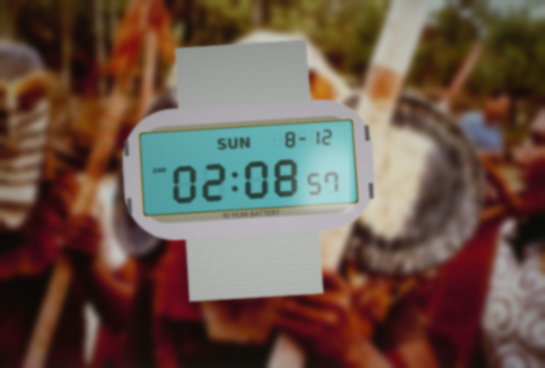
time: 2:08:57
